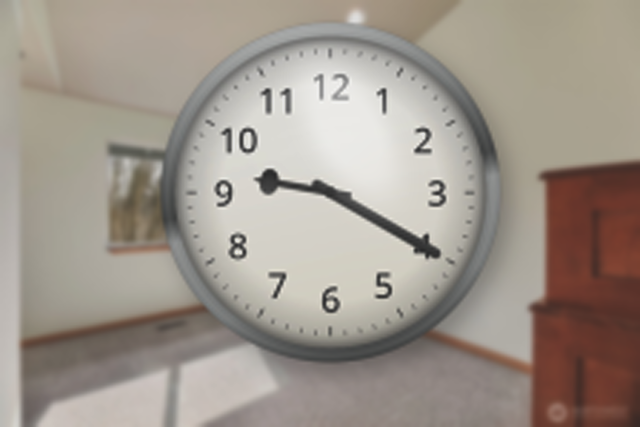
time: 9:20
